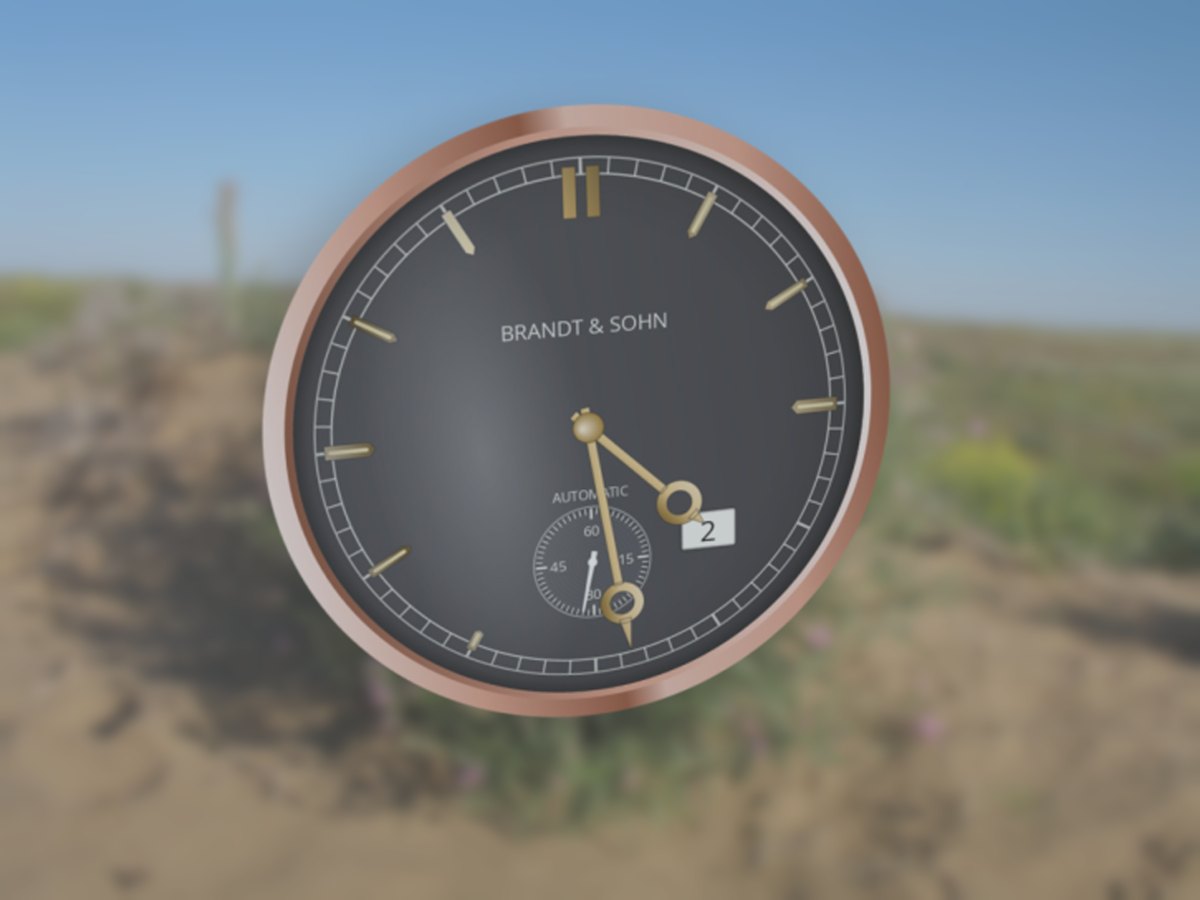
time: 4:28:32
